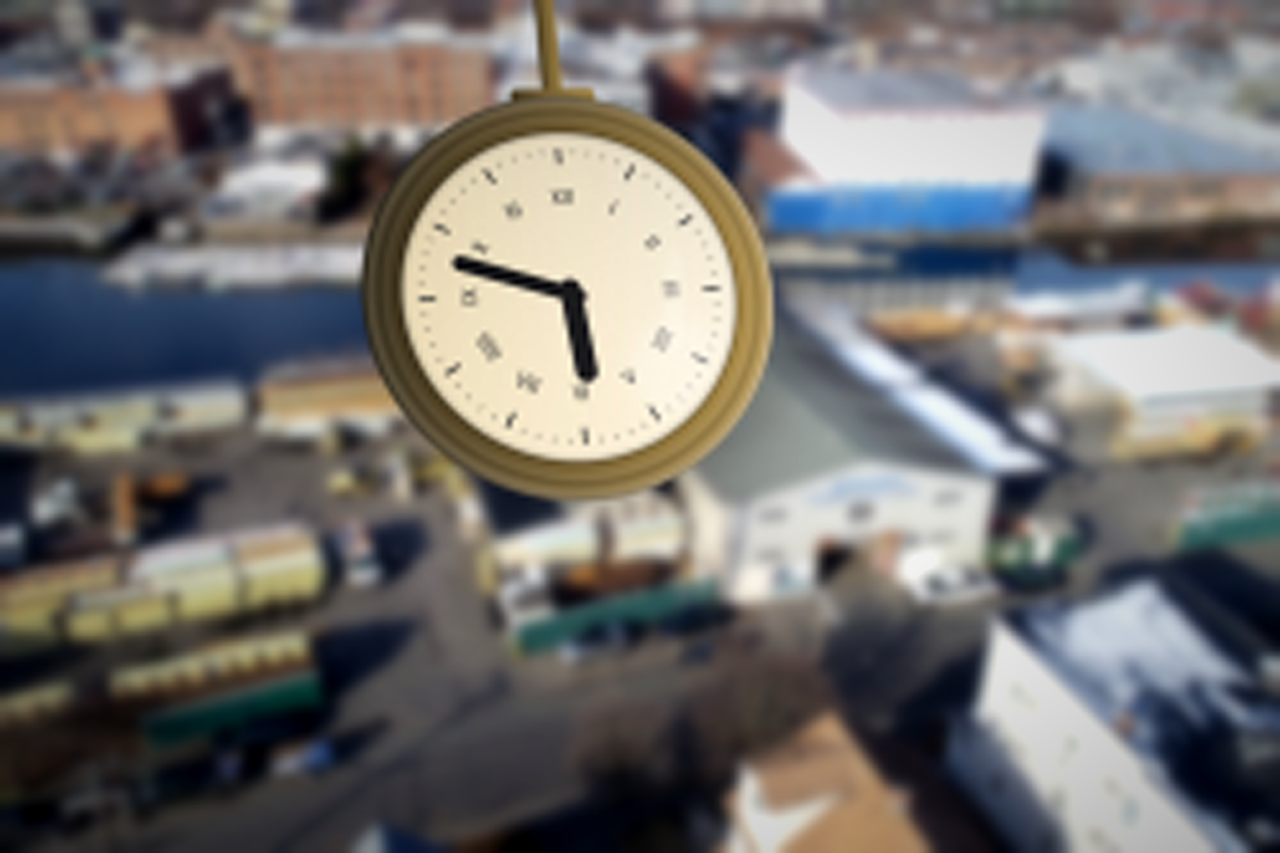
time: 5:48
